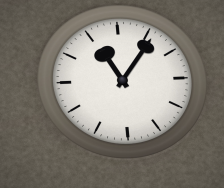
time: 11:06
